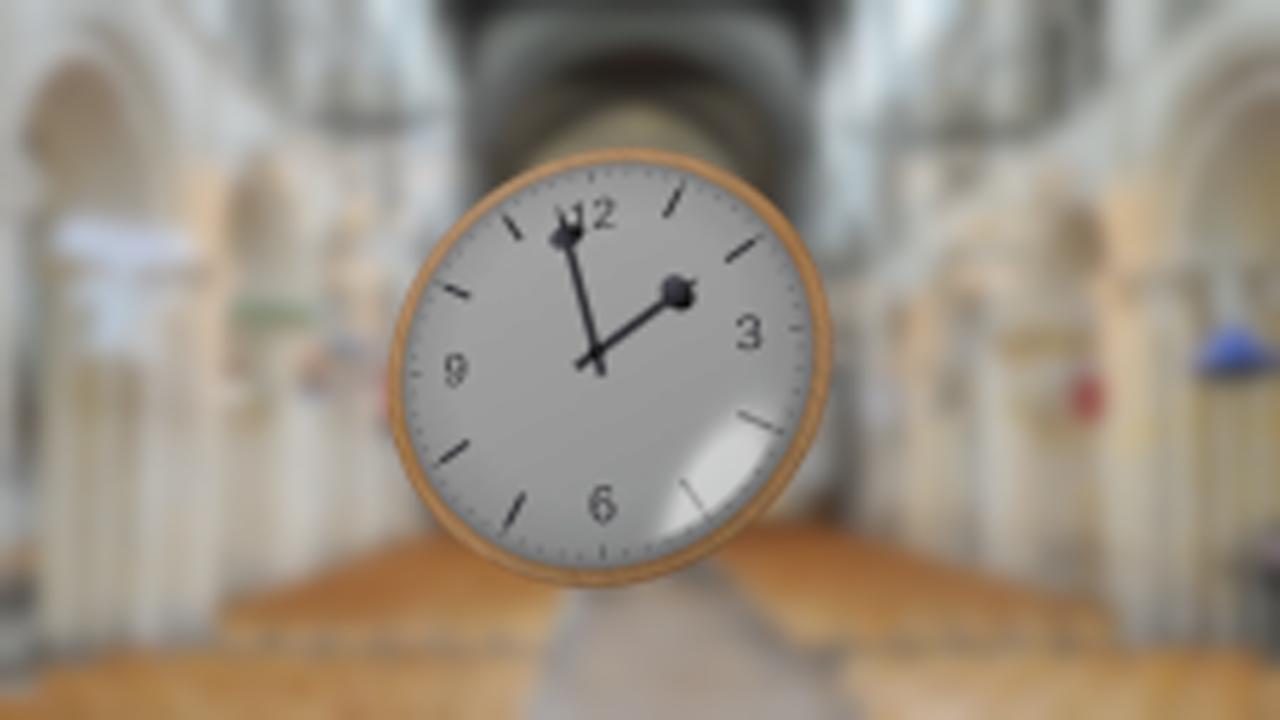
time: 1:58
